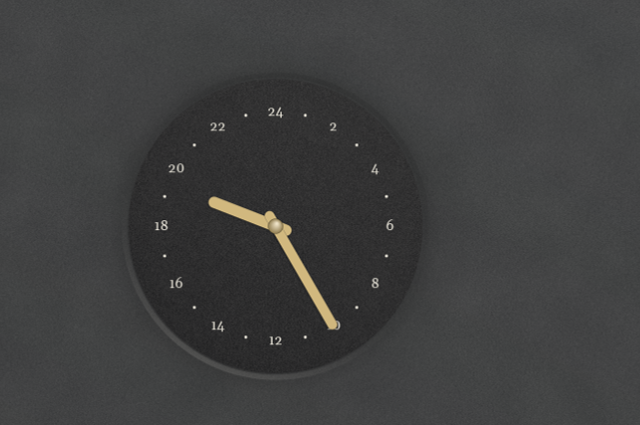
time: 19:25
